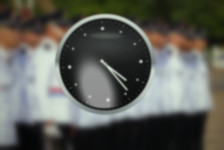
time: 4:24
